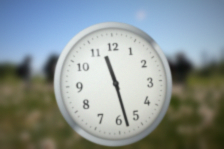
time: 11:28
